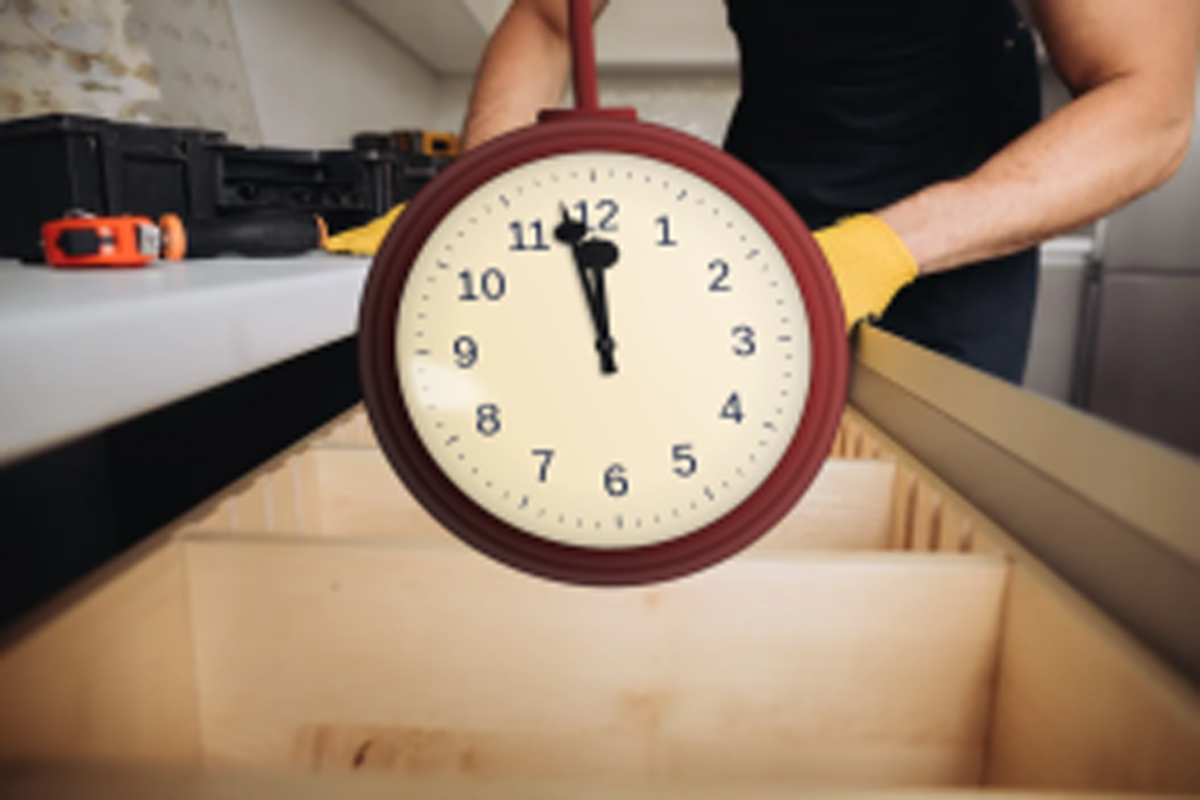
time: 11:58
